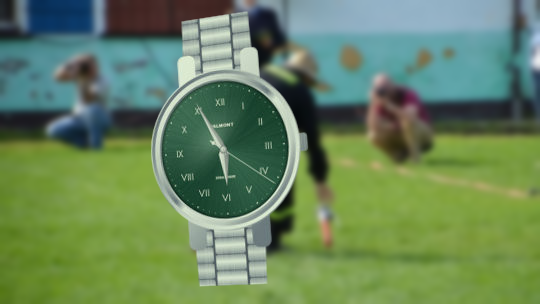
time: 5:55:21
